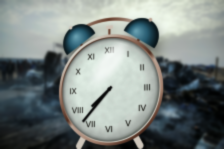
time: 7:37
